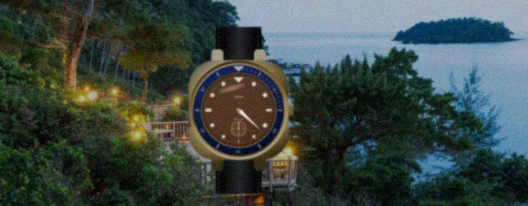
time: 4:22
